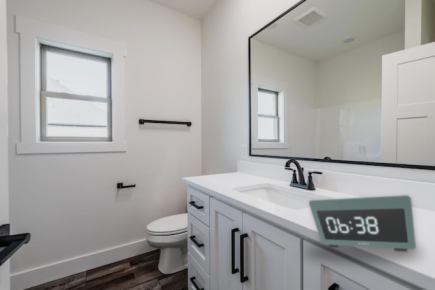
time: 6:38
